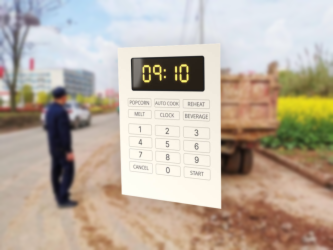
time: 9:10
